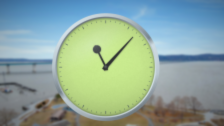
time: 11:07
